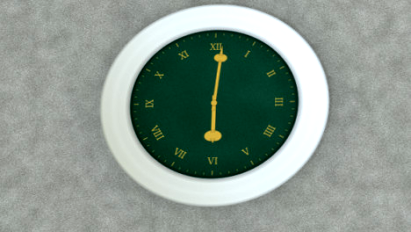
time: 6:01
